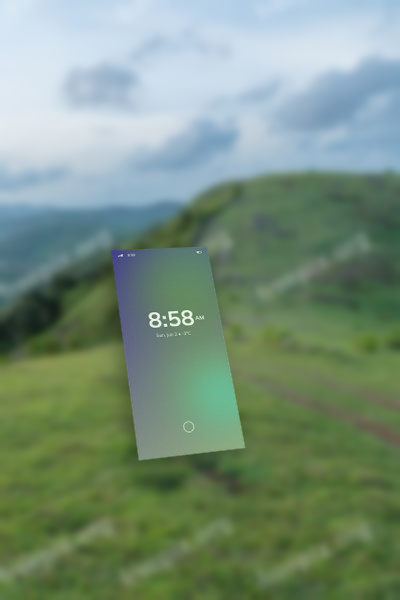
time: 8:58
